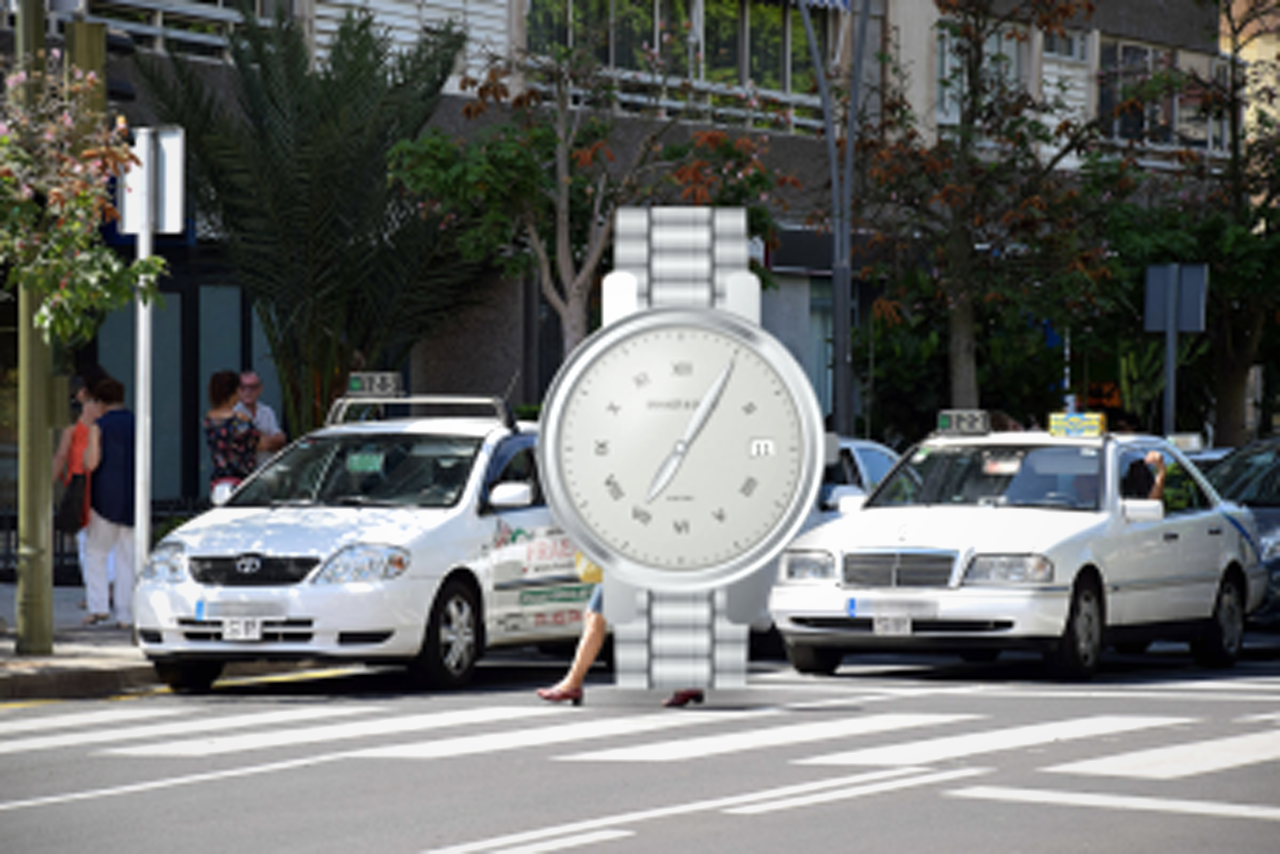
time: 7:05
